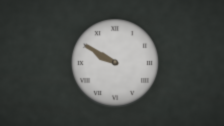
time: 9:50
